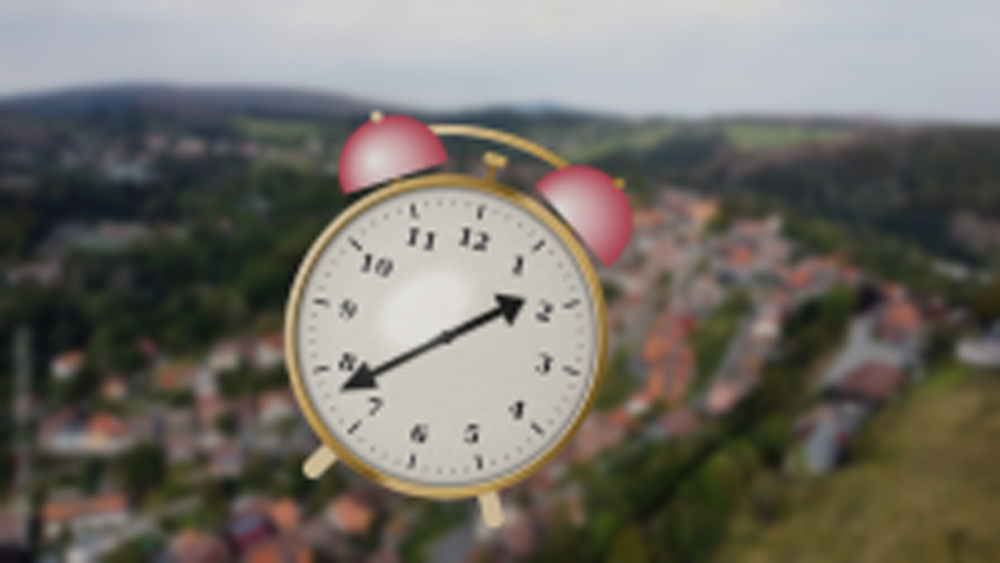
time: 1:38
